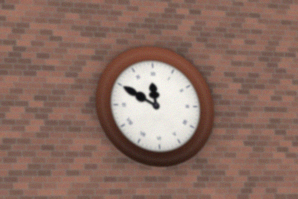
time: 11:50
